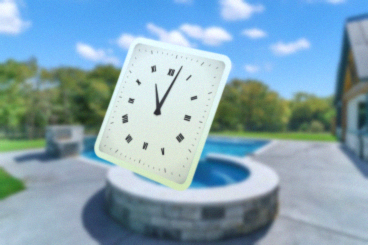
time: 11:02
